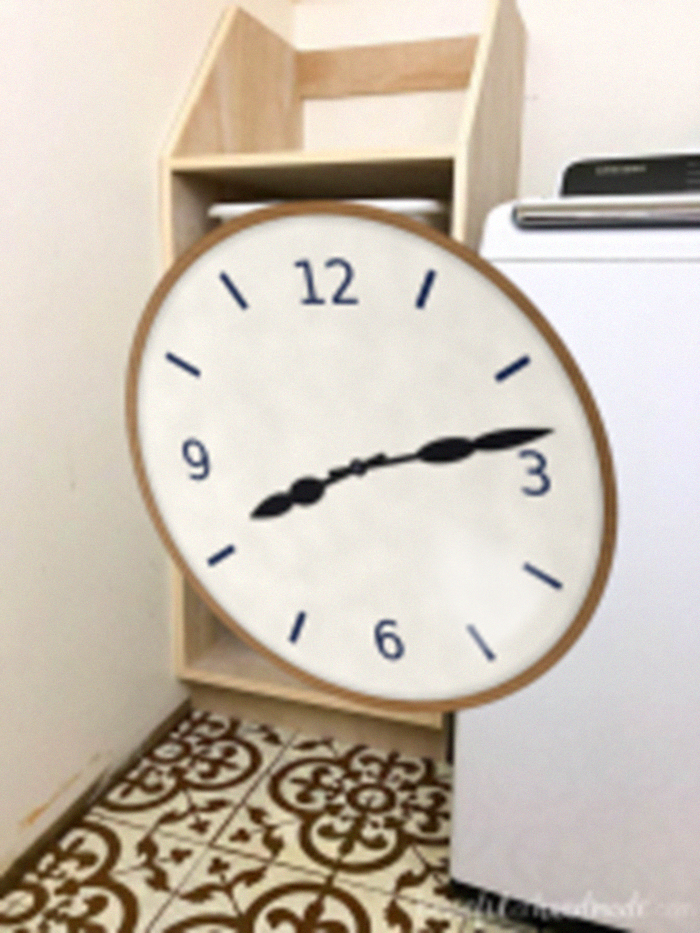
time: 8:13
